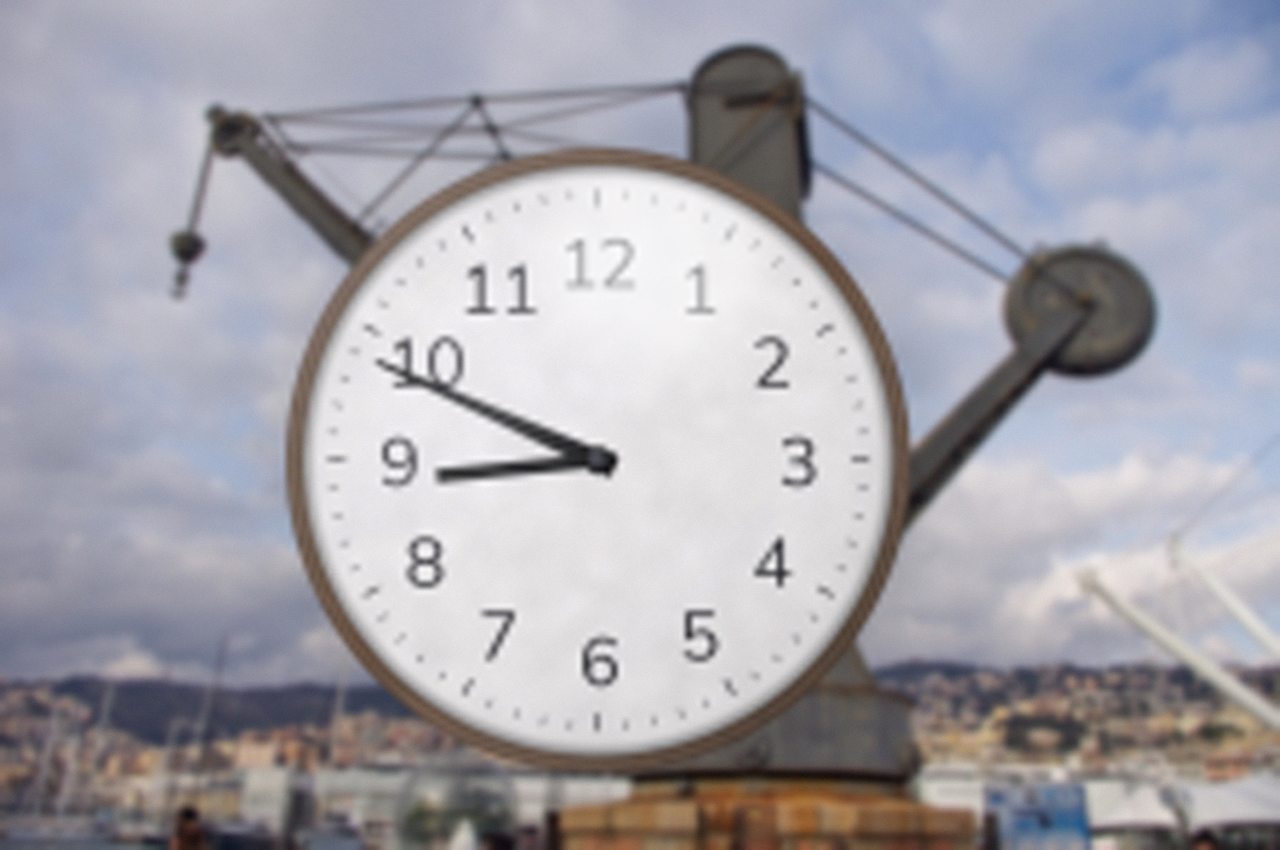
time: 8:49
